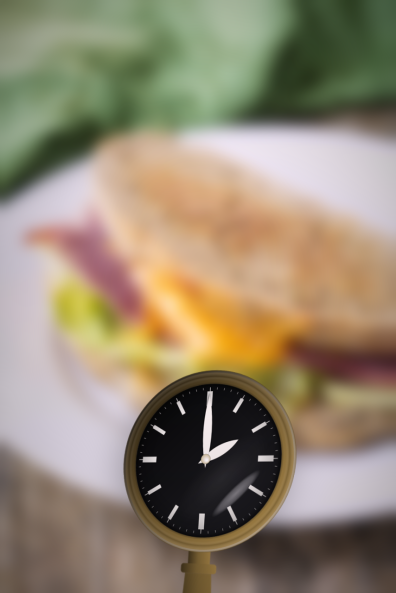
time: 2:00
